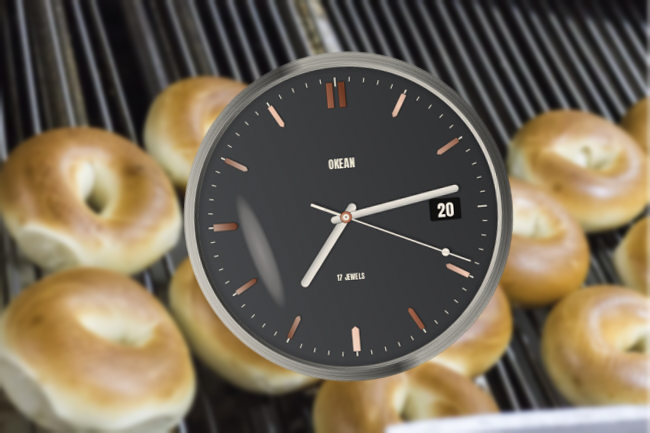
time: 7:13:19
